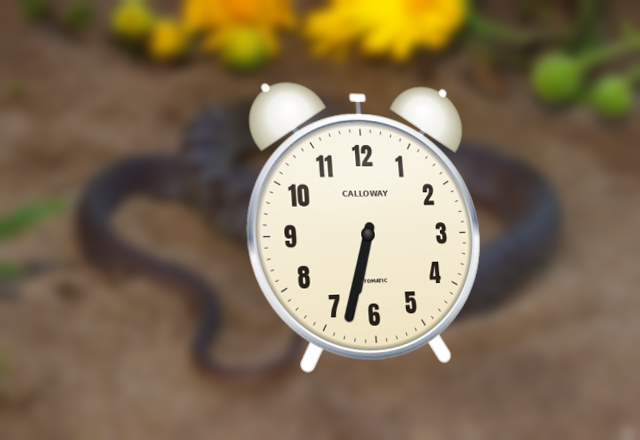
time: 6:33
